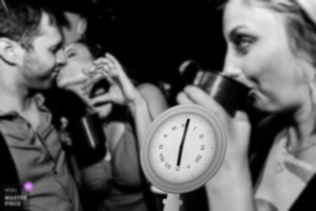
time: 6:01
